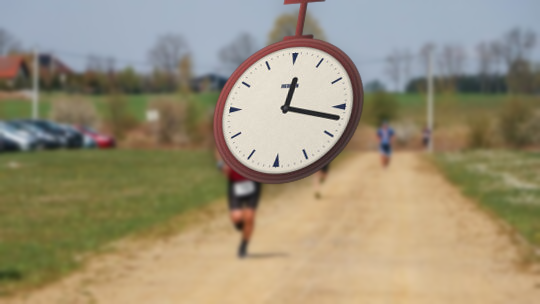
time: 12:17
